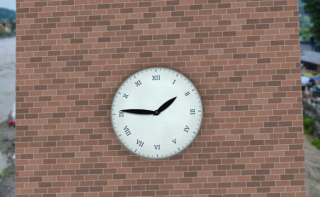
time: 1:46
